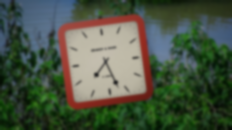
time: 7:27
